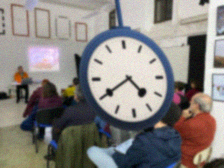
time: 4:40
